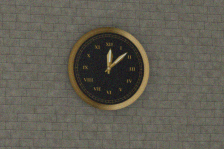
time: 12:08
